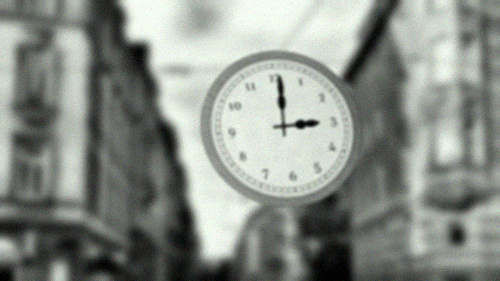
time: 3:01
